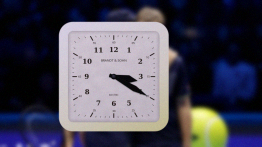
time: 3:20
